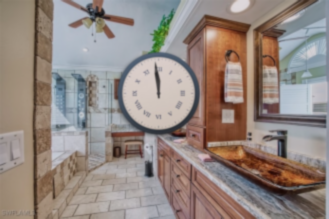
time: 11:59
